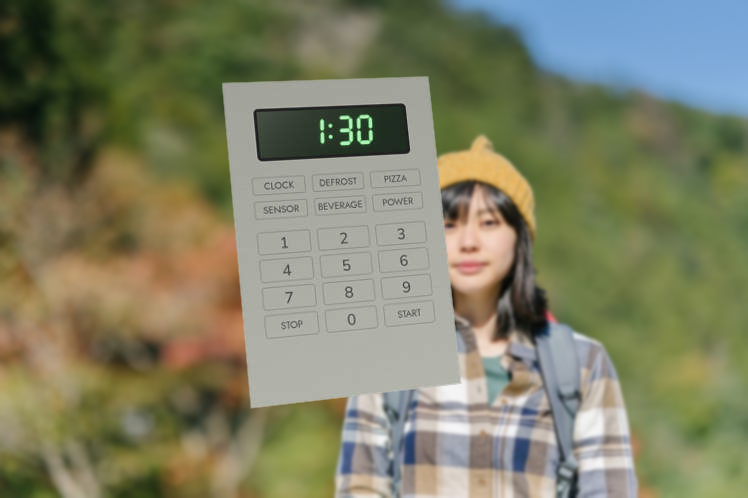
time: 1:30
